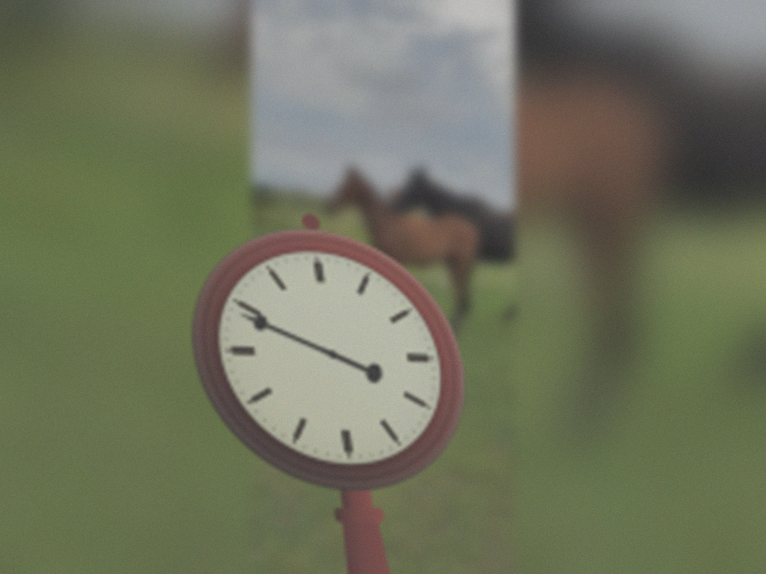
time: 3:49
